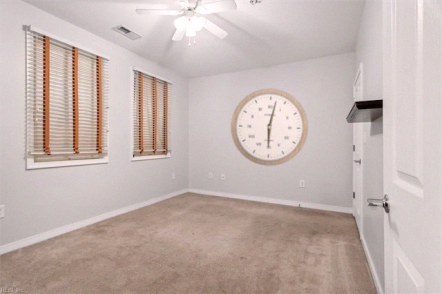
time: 6:02
